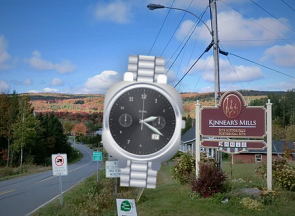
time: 2:20
